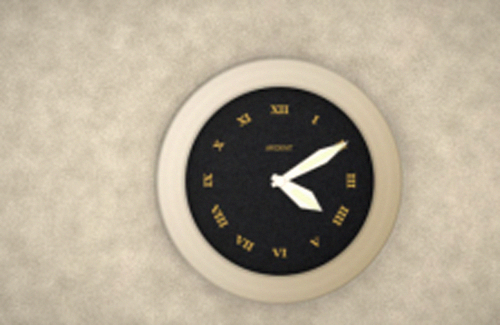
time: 4:10
